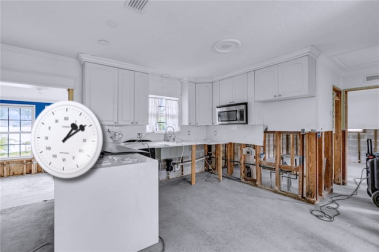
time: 1:09
